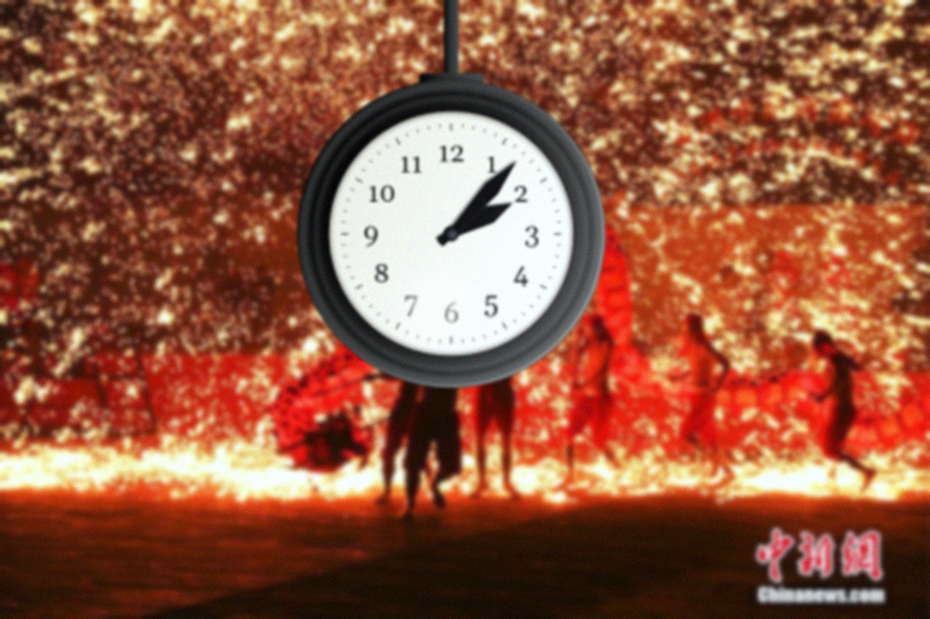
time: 2:07
